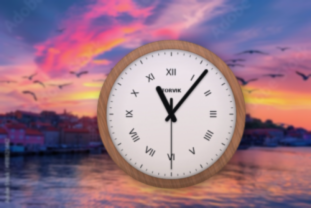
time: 11:06:30
